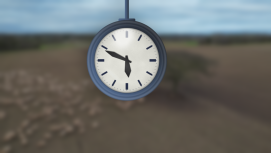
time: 5:49
